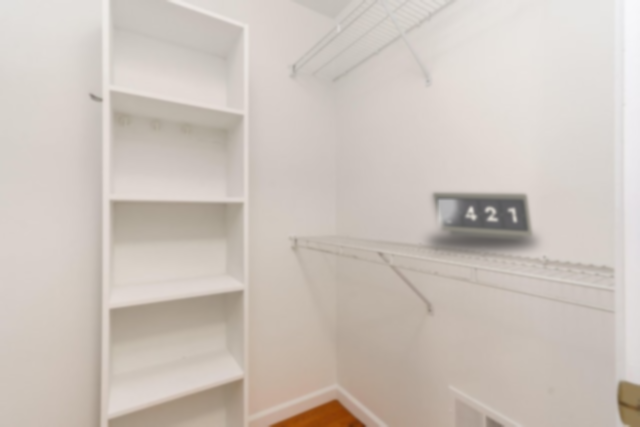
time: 4:21
